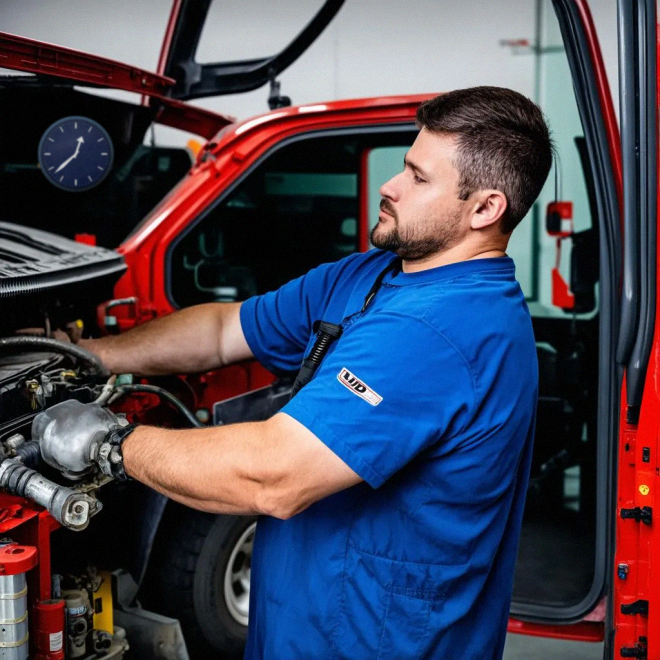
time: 12:38
